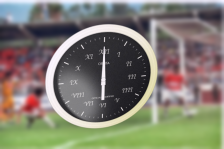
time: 6:00
